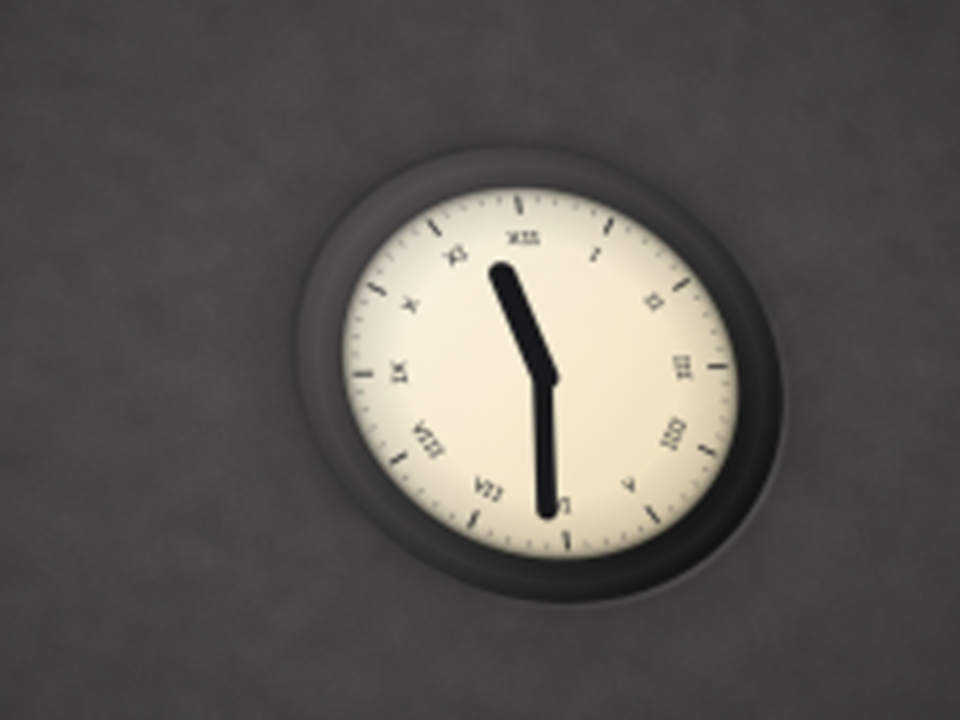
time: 11:31
